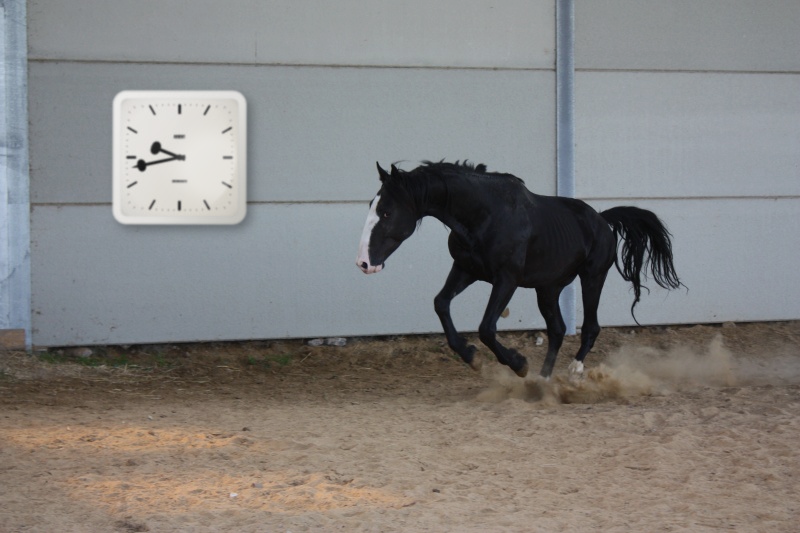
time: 9:43
